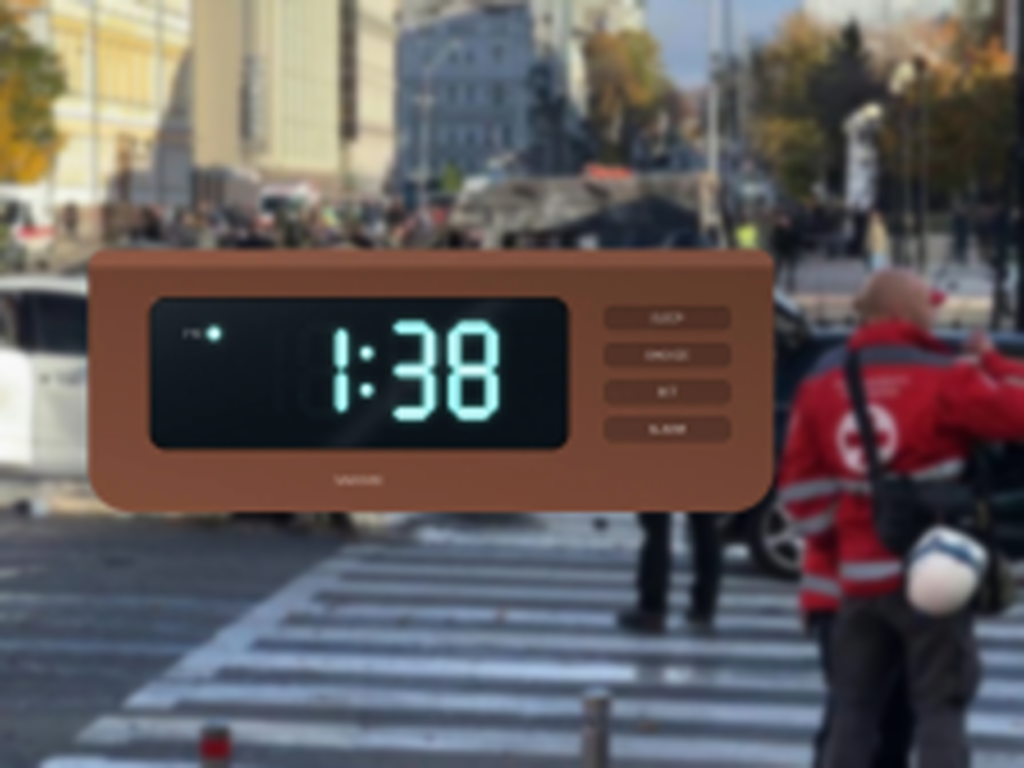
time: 1:38
